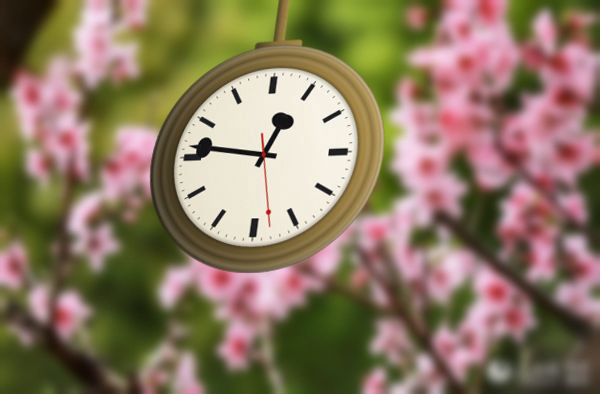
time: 12:46:28
